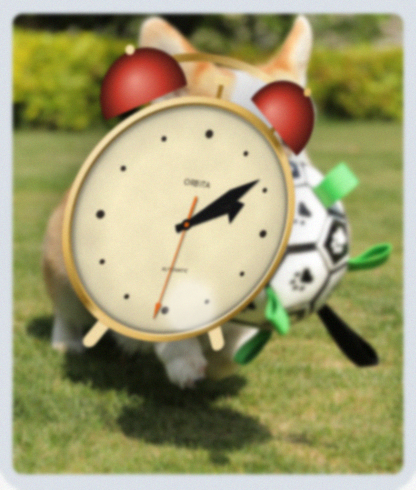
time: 2:08:31
